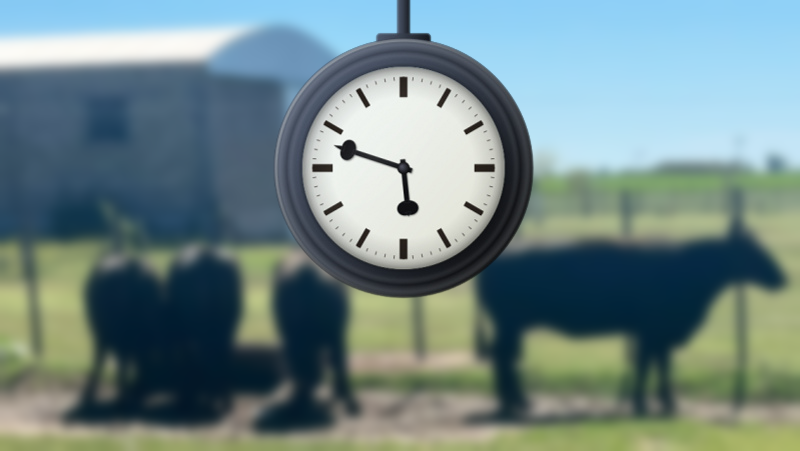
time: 5:48
